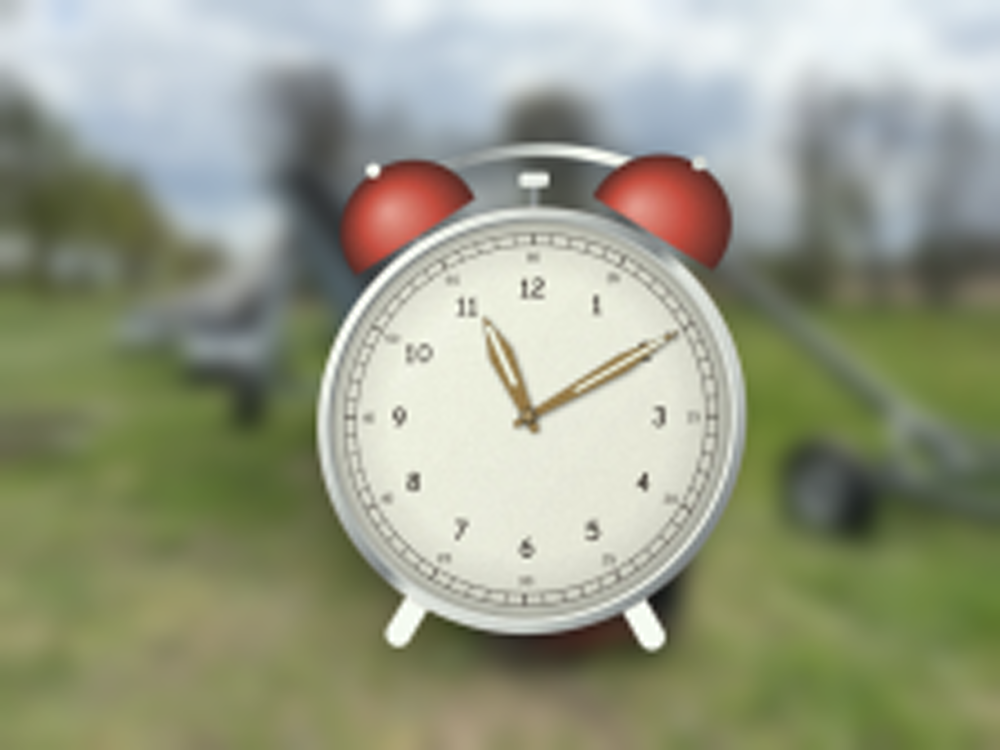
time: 11:10
